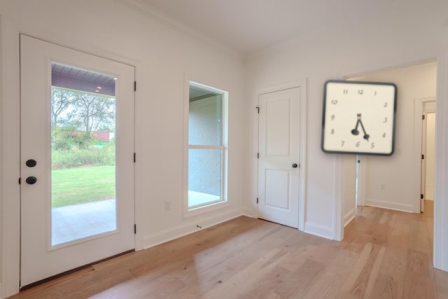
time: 6:26
